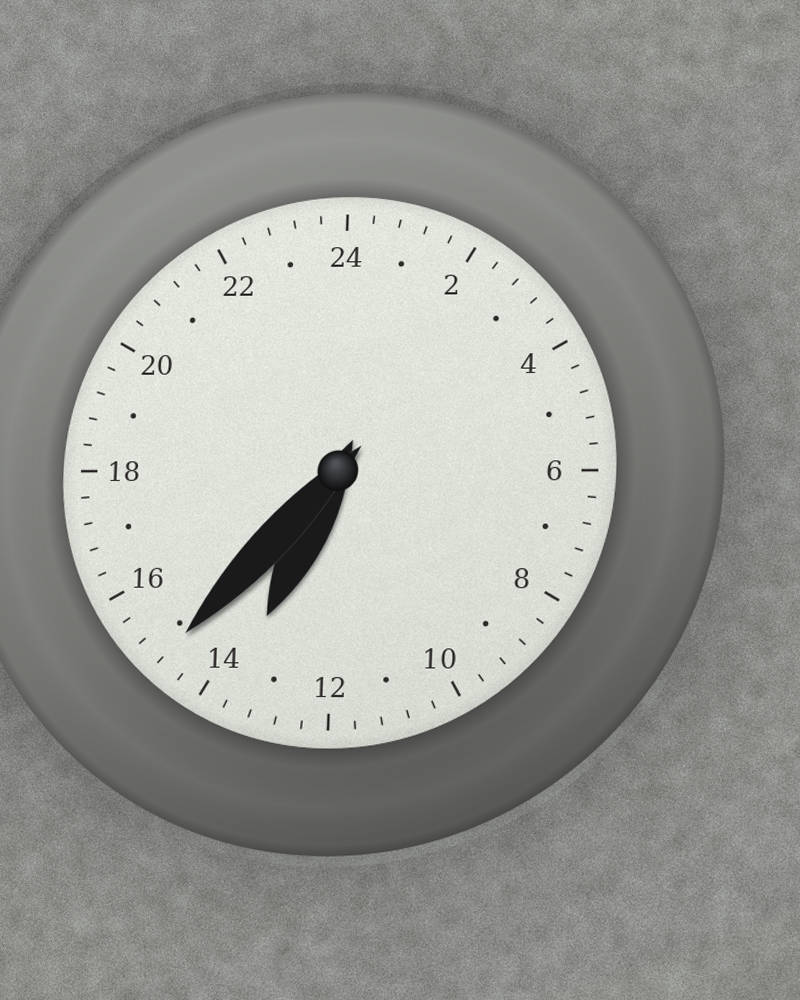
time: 13:37
